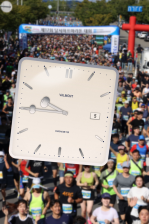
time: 9:45
